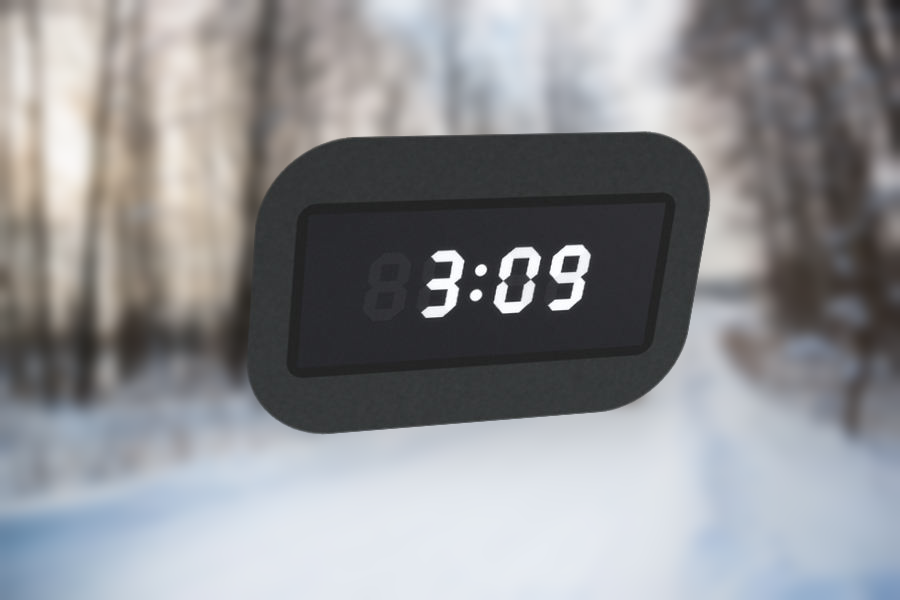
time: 3:09
